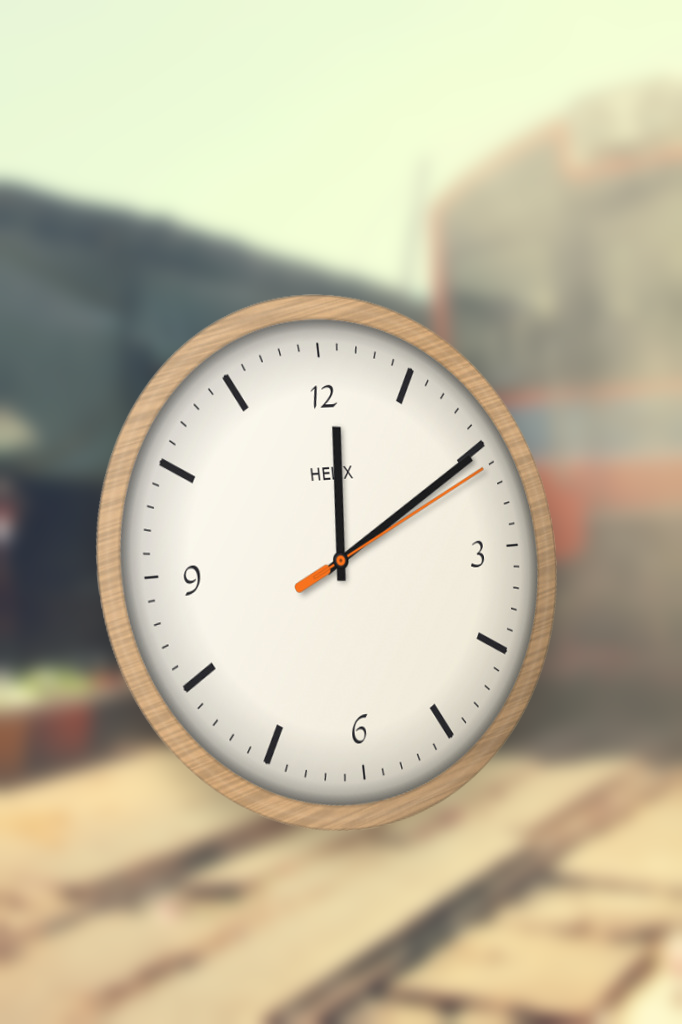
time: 12:10:11
